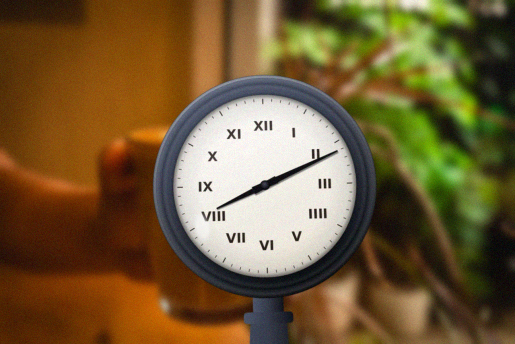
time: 8:11
